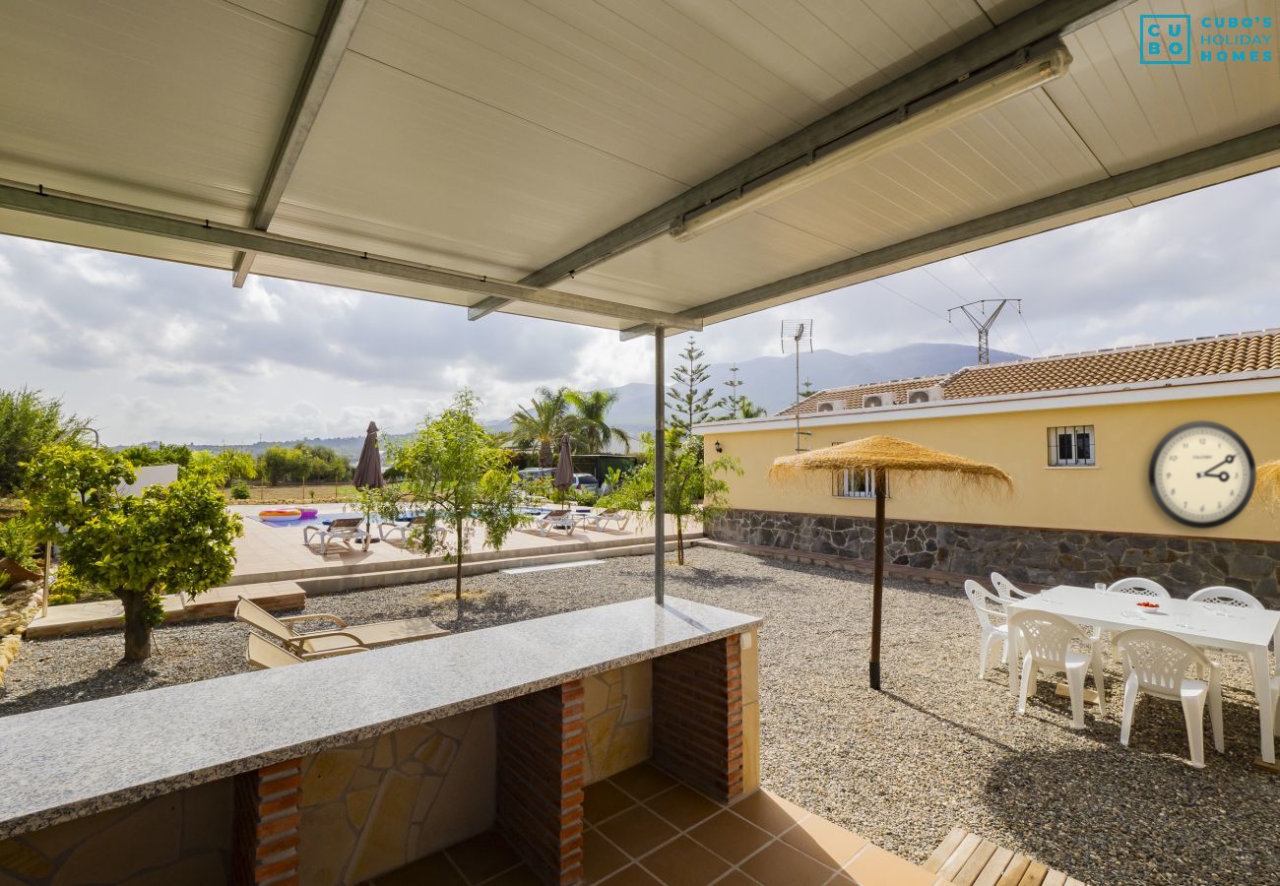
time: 3:10
